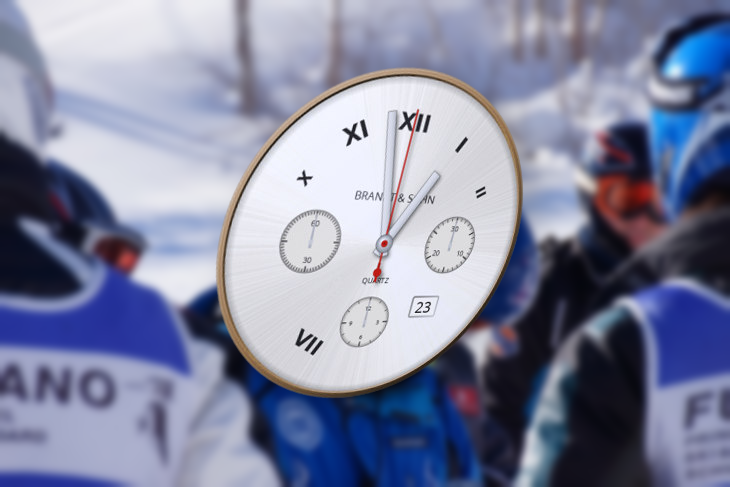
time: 12:58
